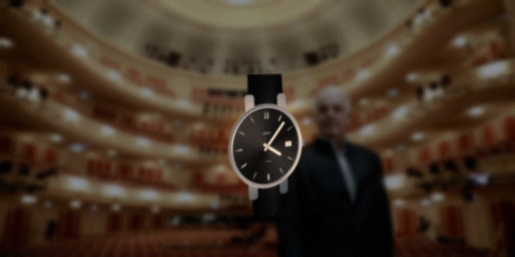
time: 4:07
